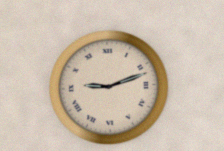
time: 9:12
